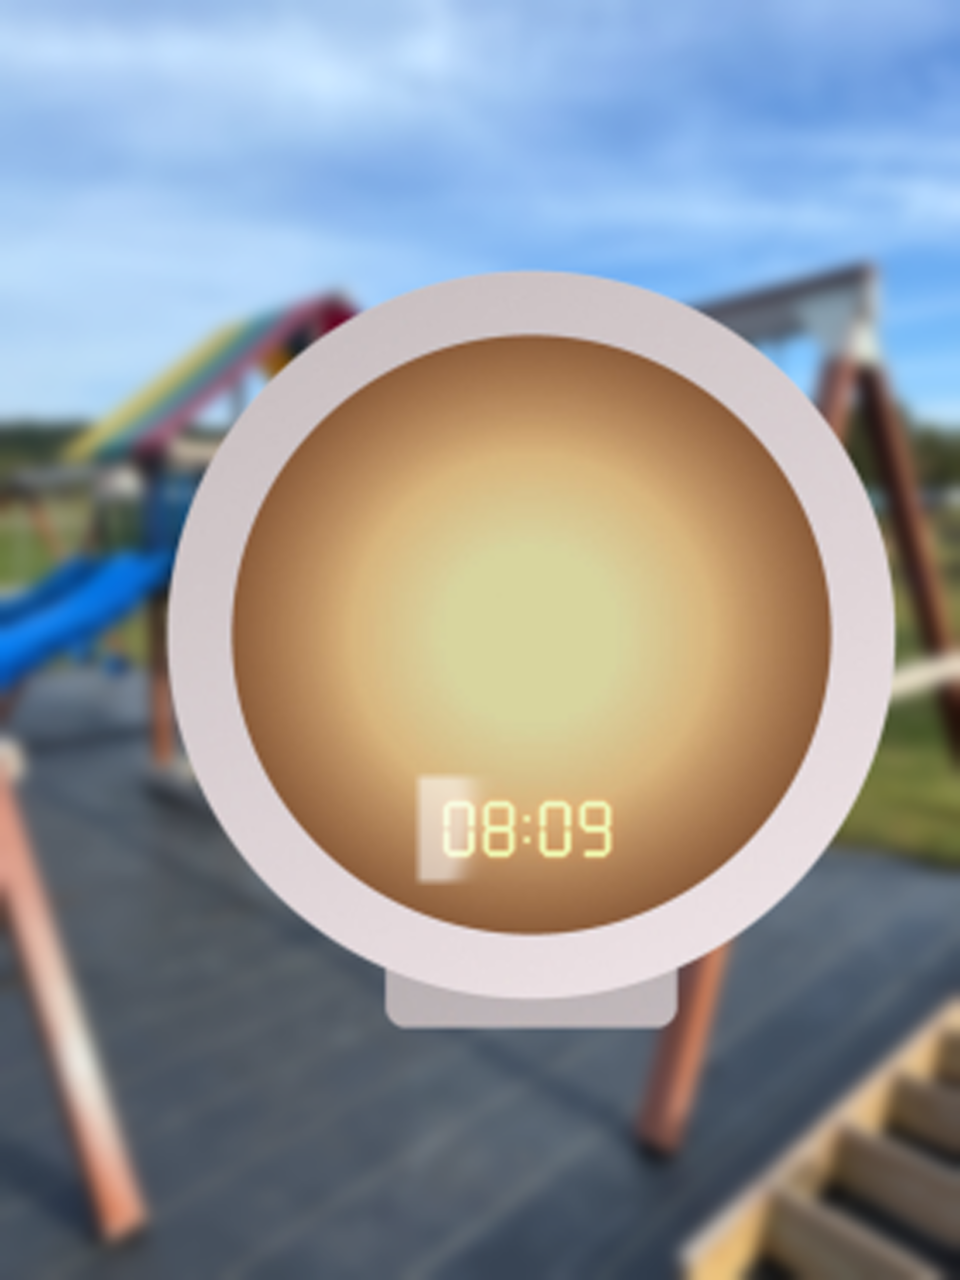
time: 8:09
